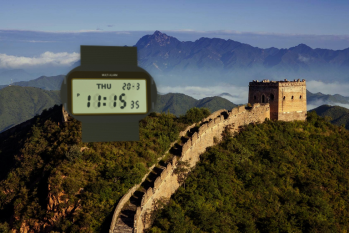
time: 11:15:35
